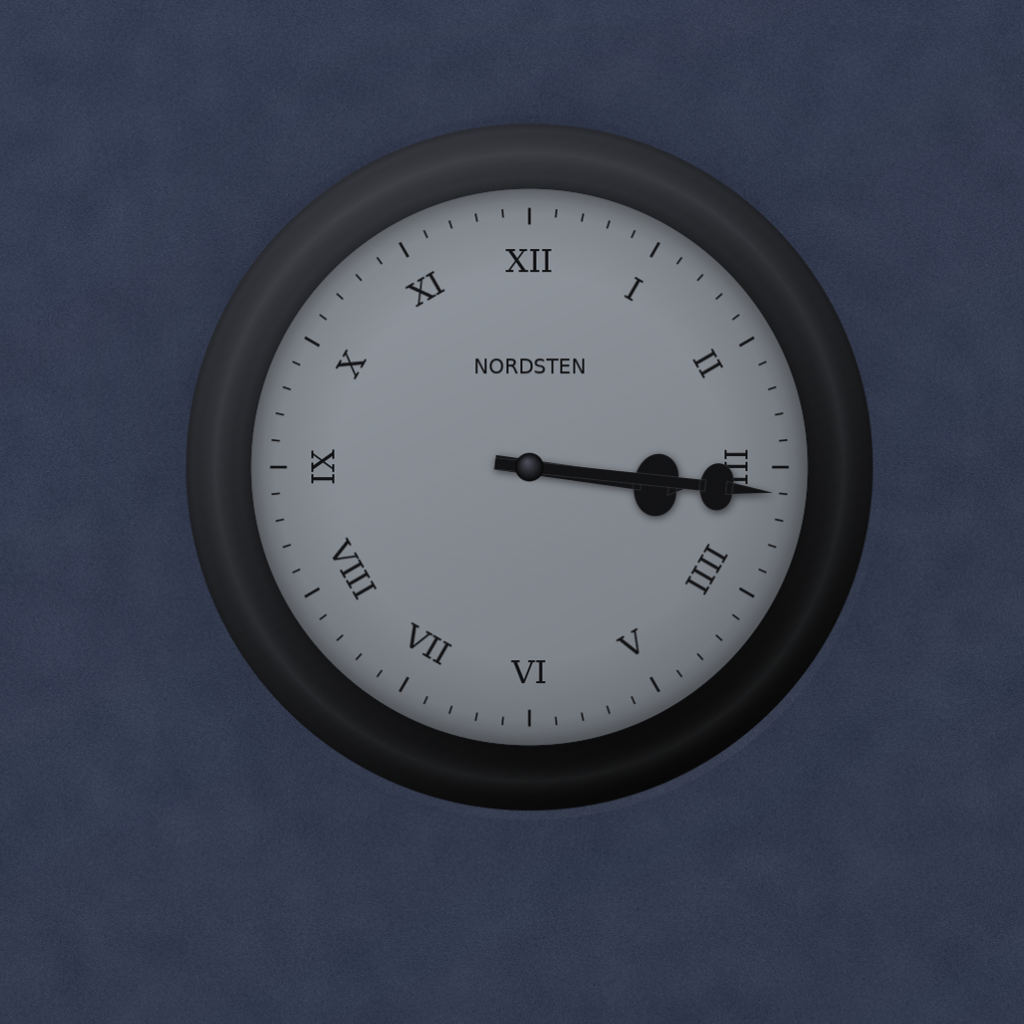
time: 3:16
